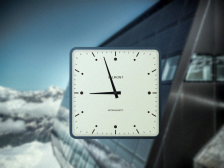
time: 8:57
